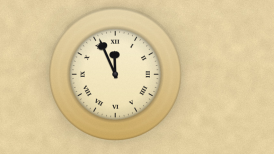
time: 11:56
